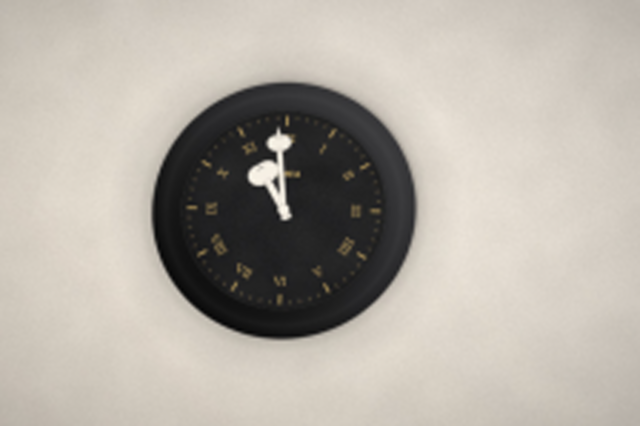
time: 10:59
